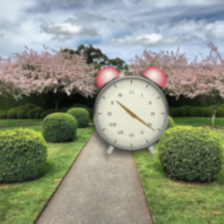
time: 10:21
